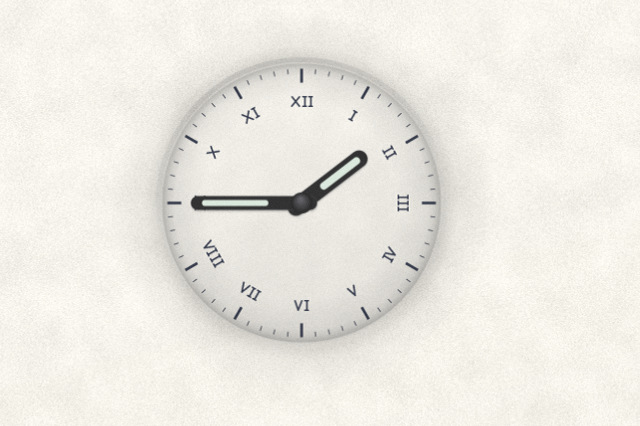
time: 1:45
